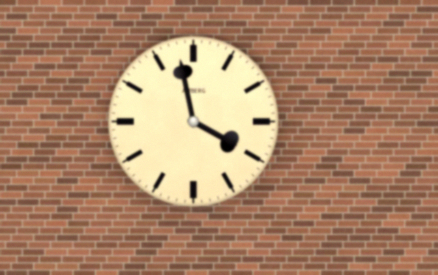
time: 3:58
